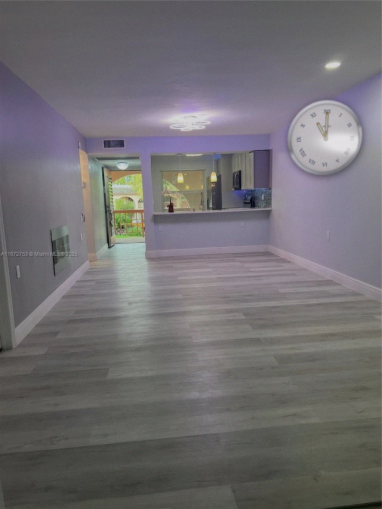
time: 11:00
